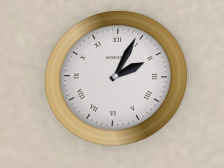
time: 2:04
